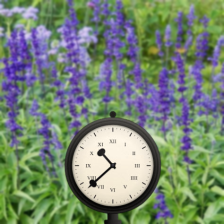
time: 10:38
